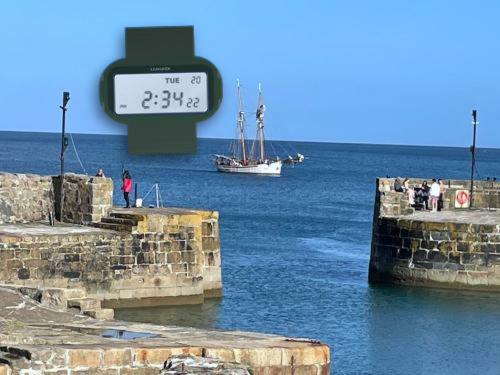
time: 2:34:22
